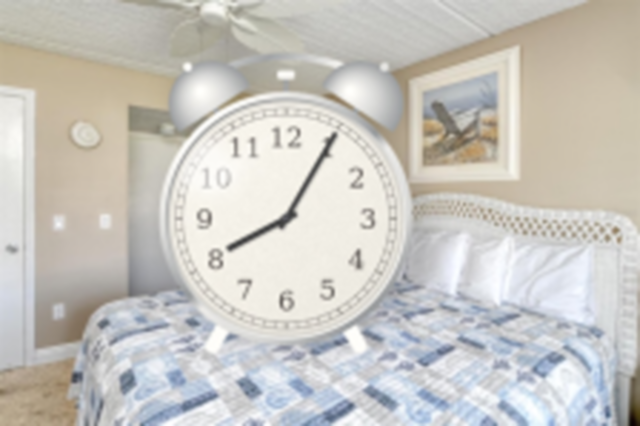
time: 8:05
